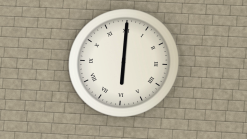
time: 6:00
